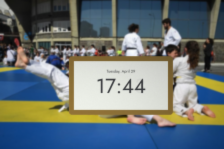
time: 17:44
